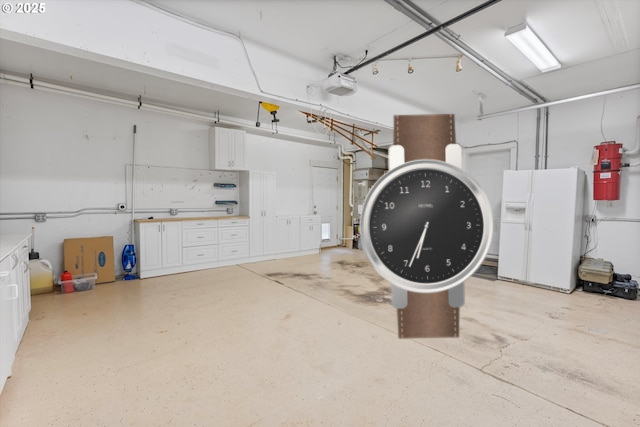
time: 6:34
